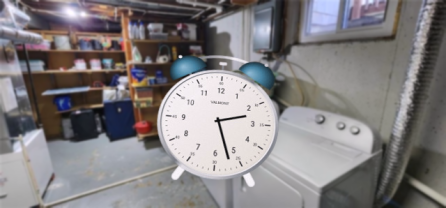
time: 2:27
